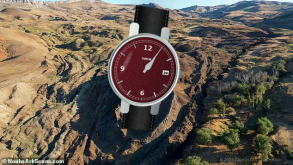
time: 1:05
